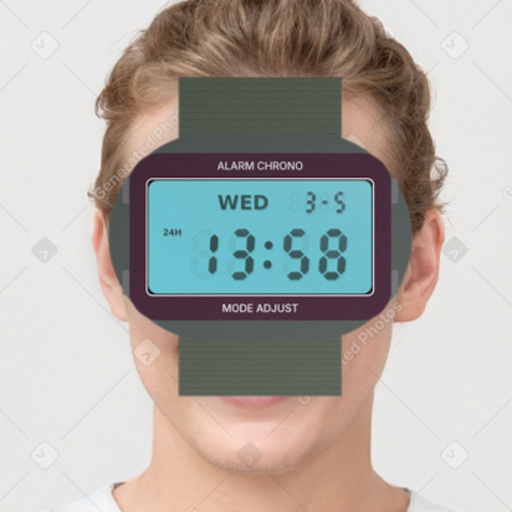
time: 13:58
